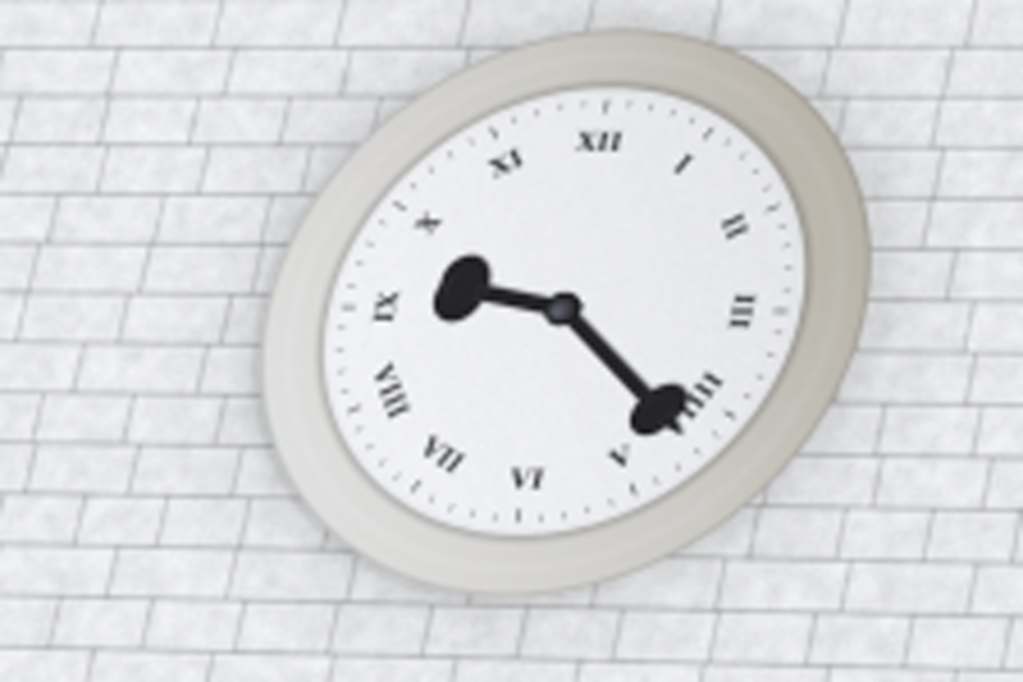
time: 9:22
